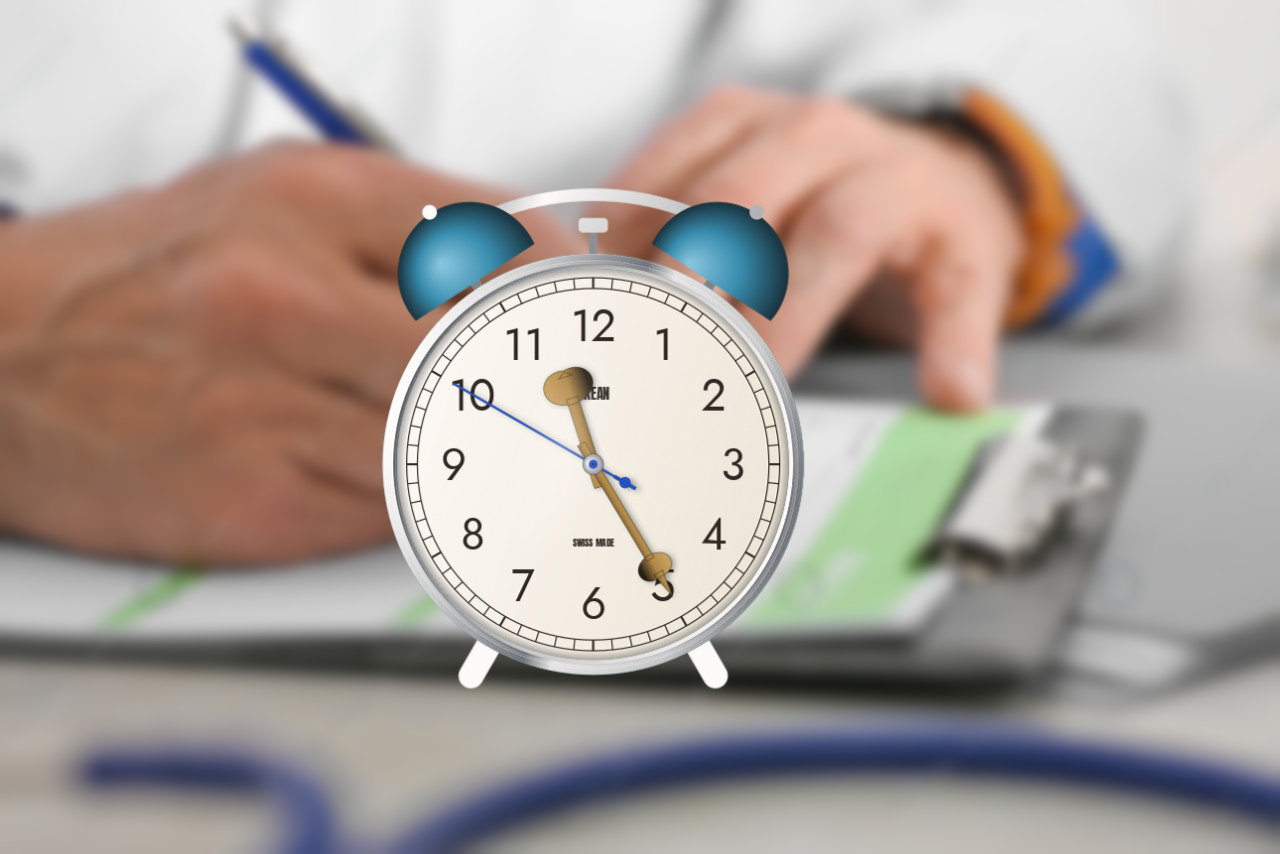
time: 11:24:50
